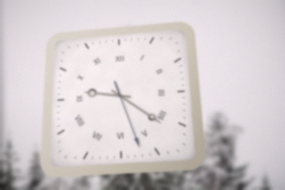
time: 9:21:27
